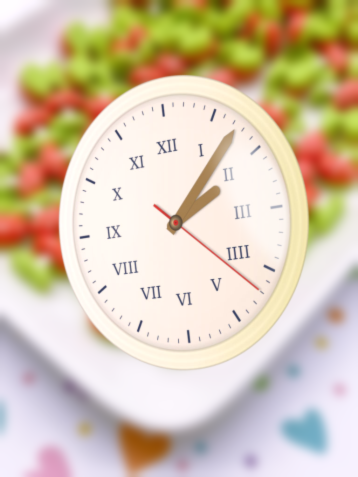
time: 2:07:22
